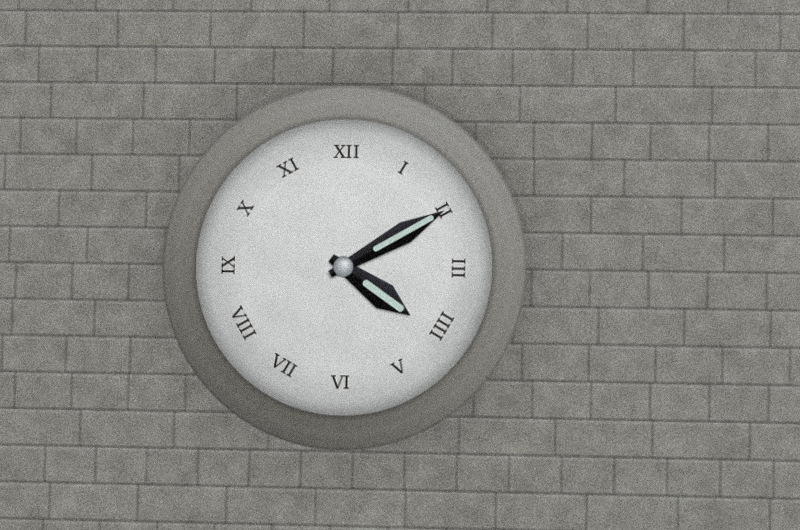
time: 4:10
